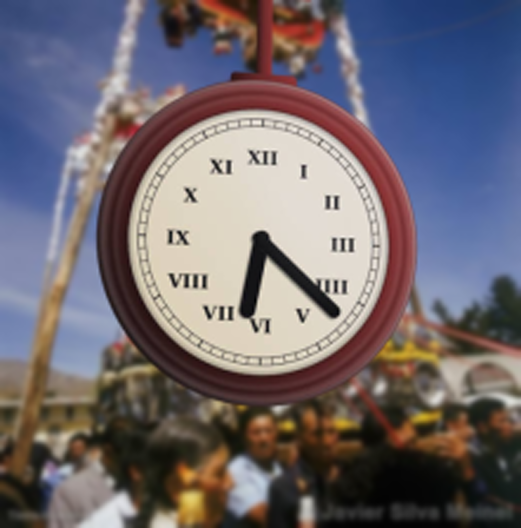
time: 6:22
